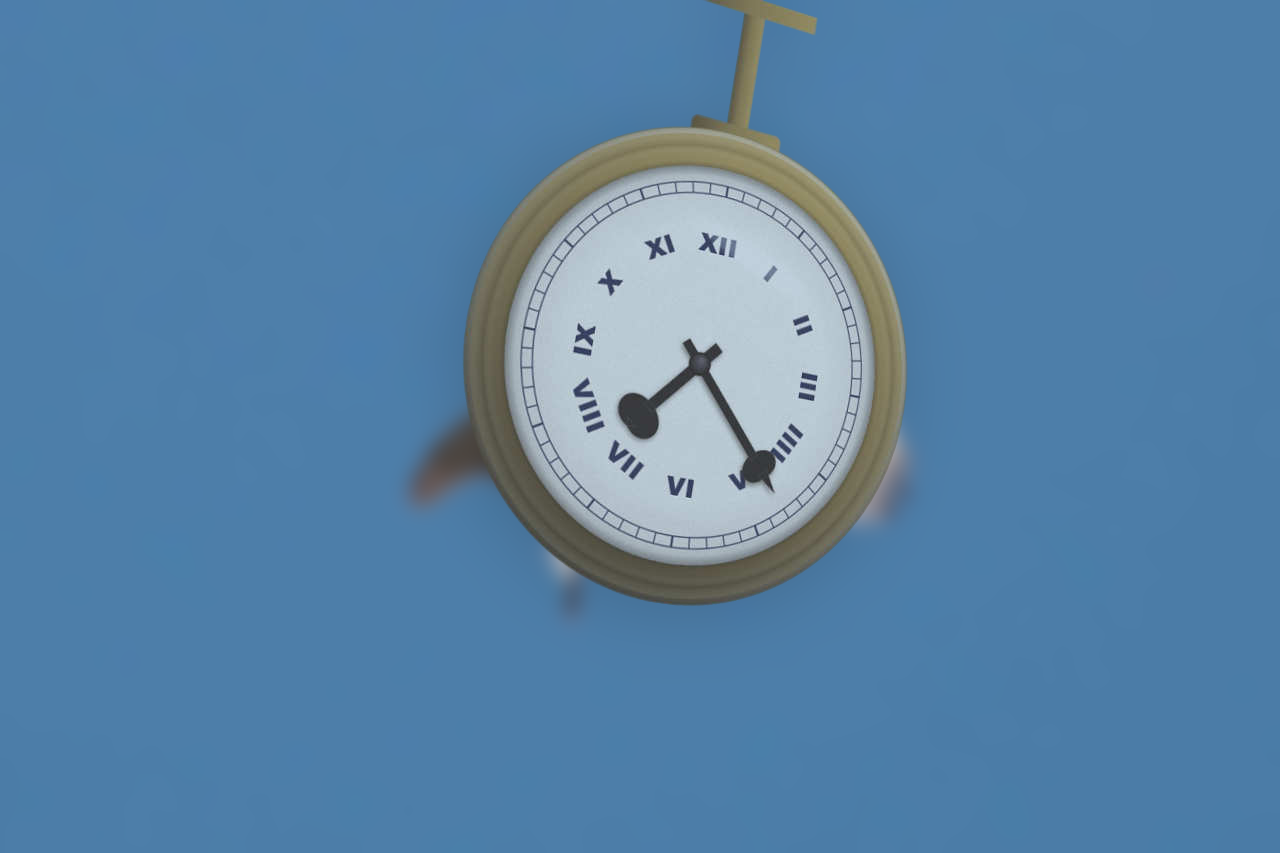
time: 7:23
